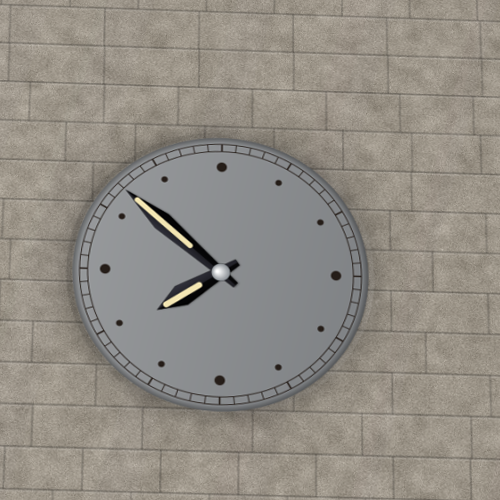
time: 7:52
